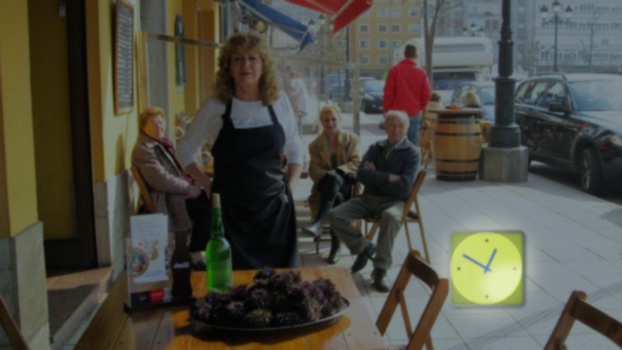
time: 12:50
